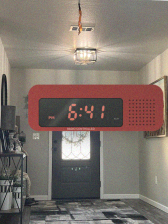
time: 6:41
